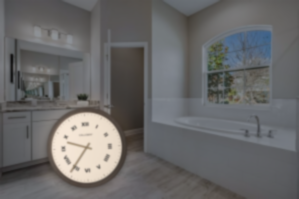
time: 9:36
